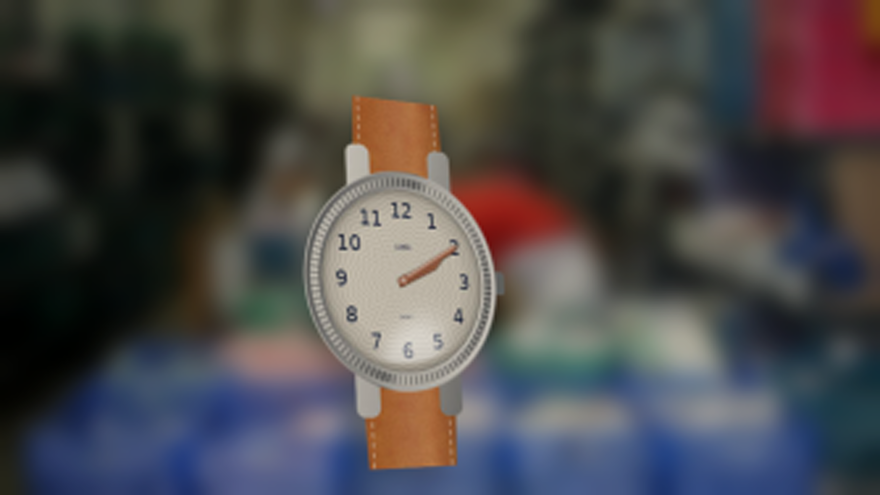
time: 2:10
